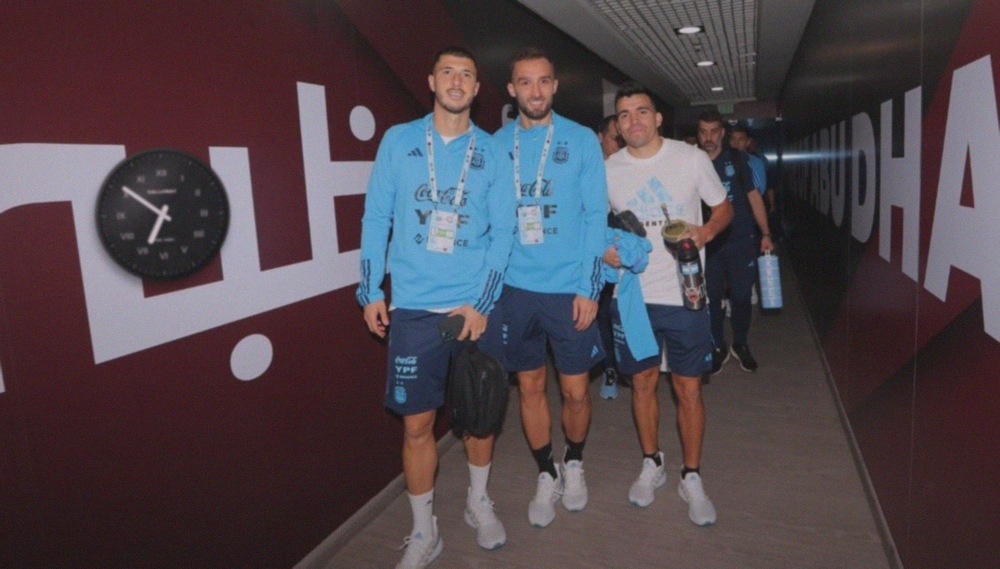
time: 6:51
